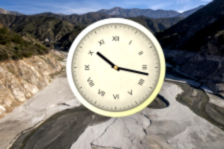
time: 10:17
